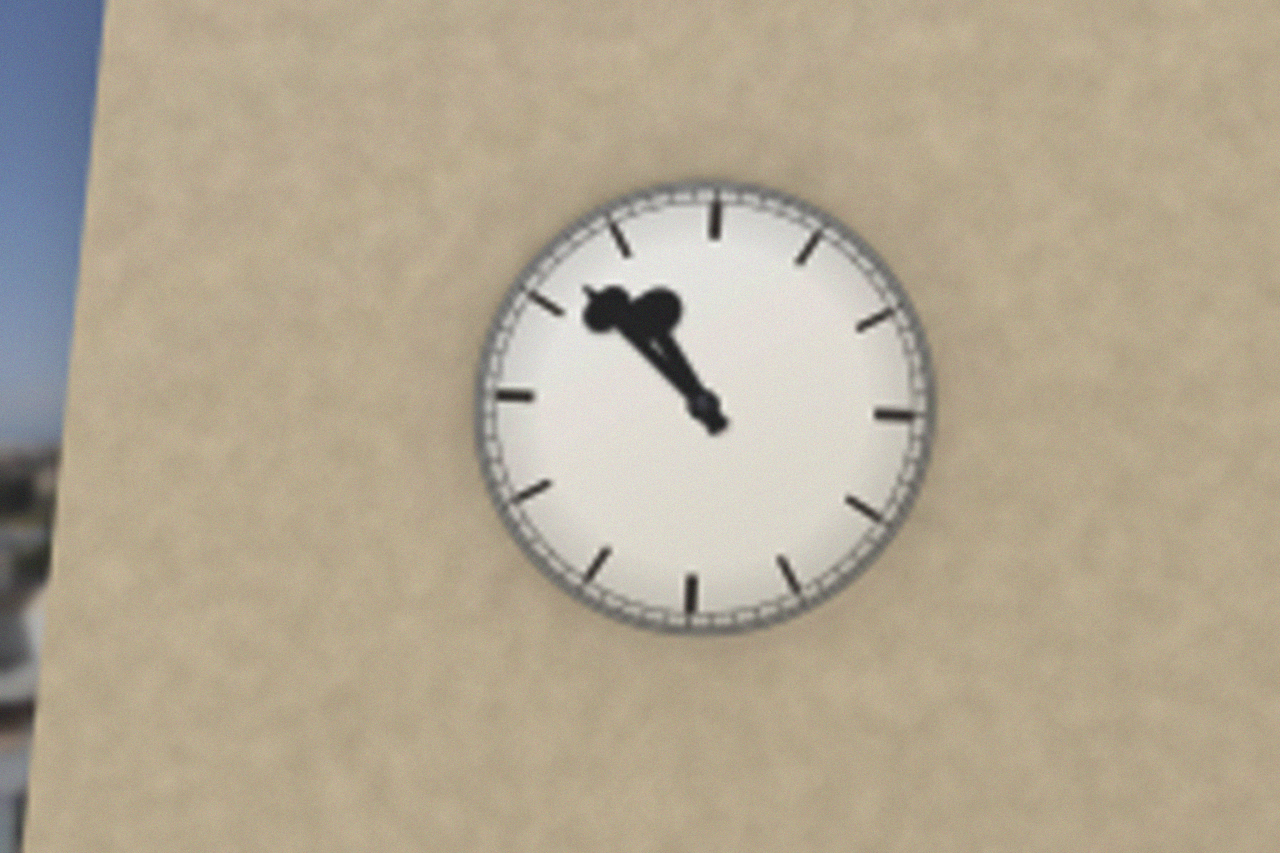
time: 10:52
